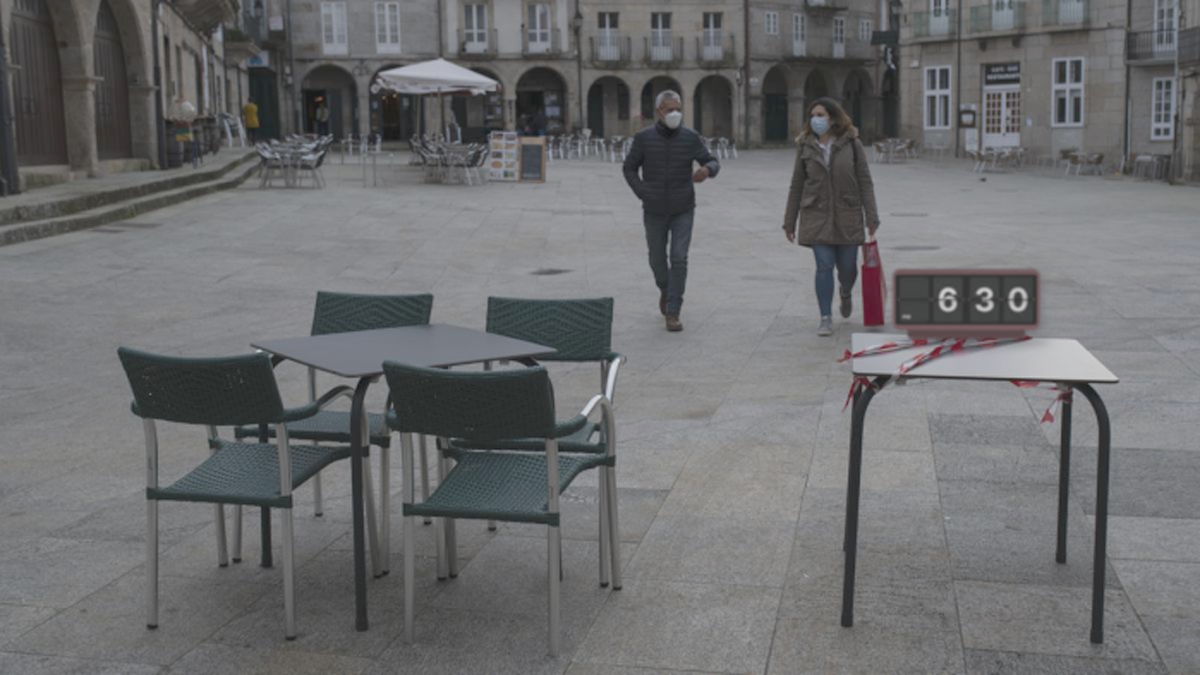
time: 6:30
